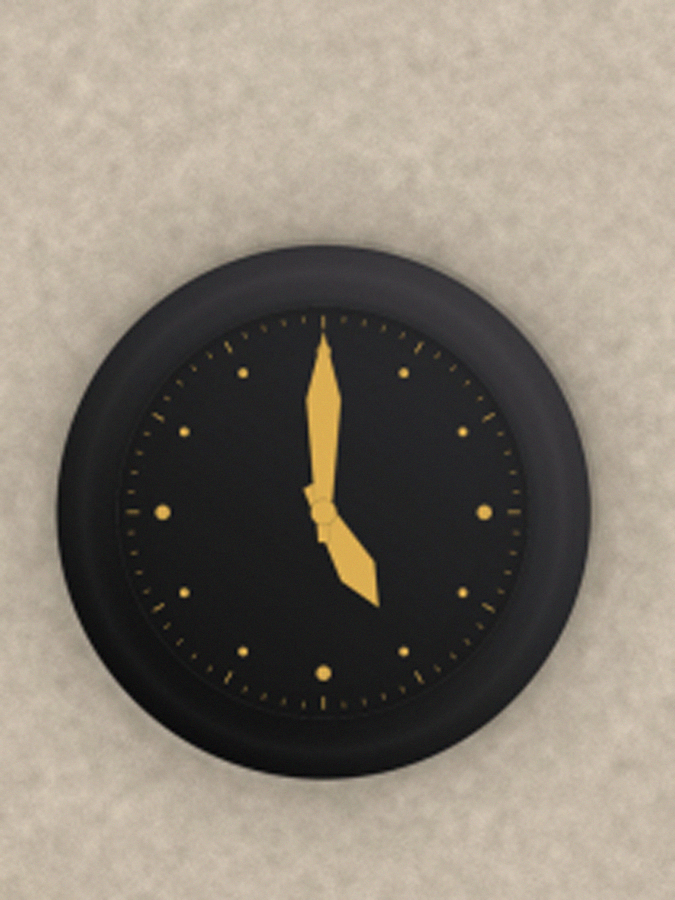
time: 5:00
